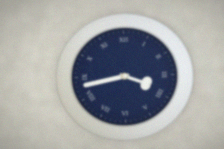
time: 3:43
